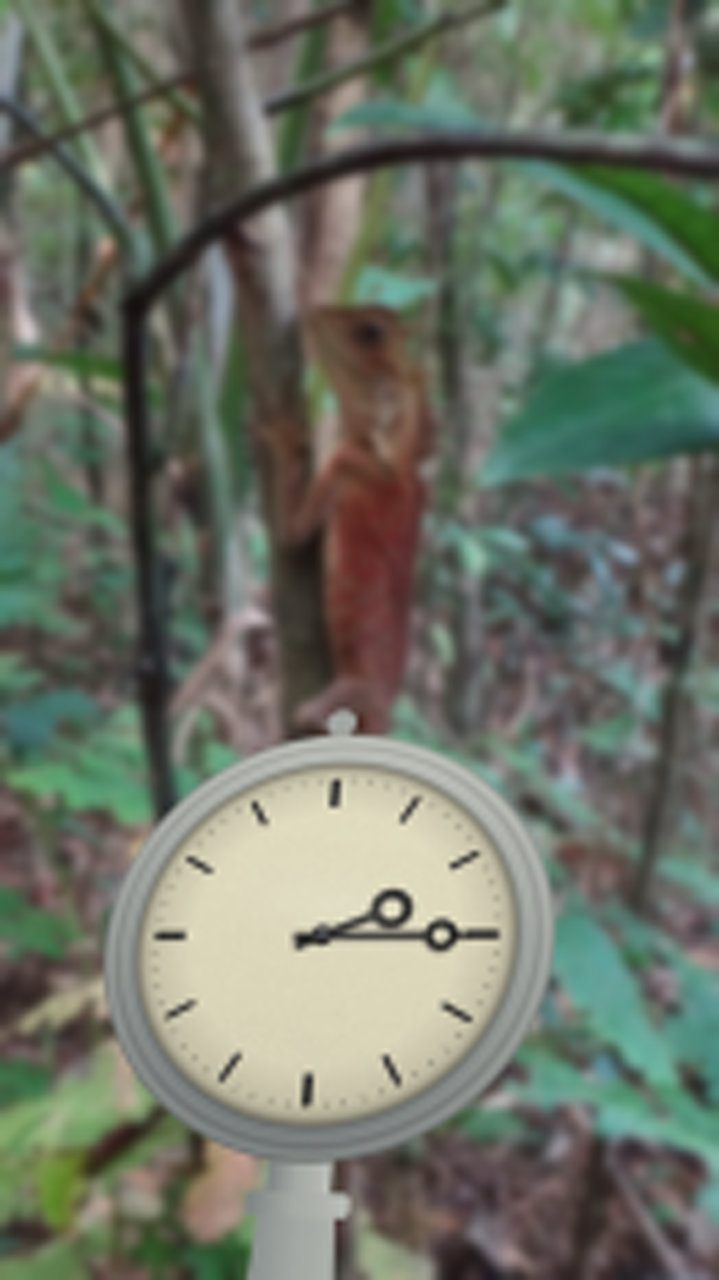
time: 2:15
